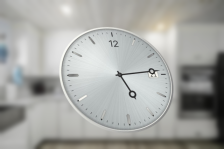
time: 5:14
